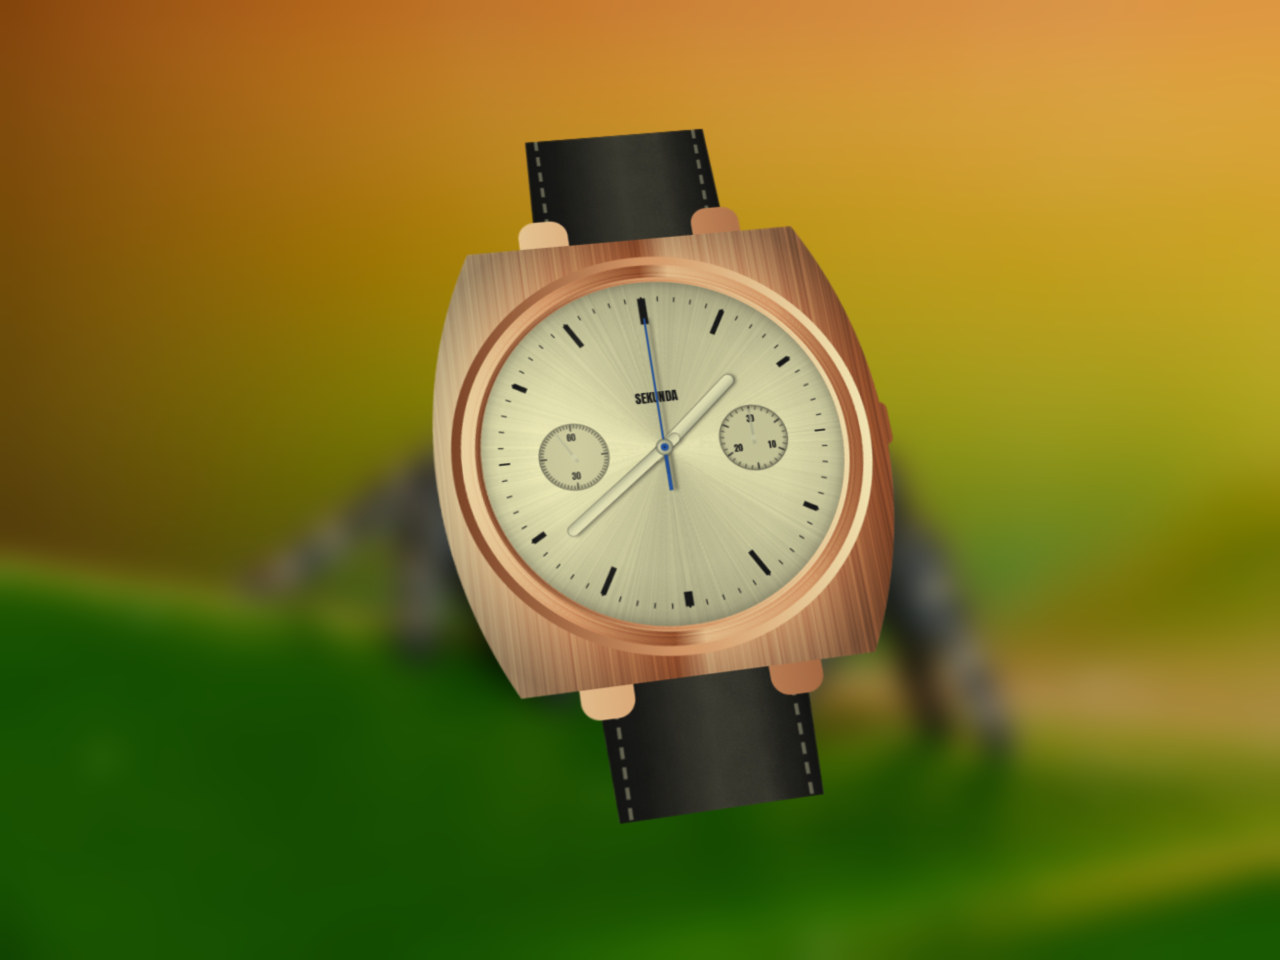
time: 1:38:55
